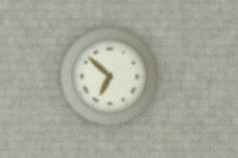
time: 6:52
